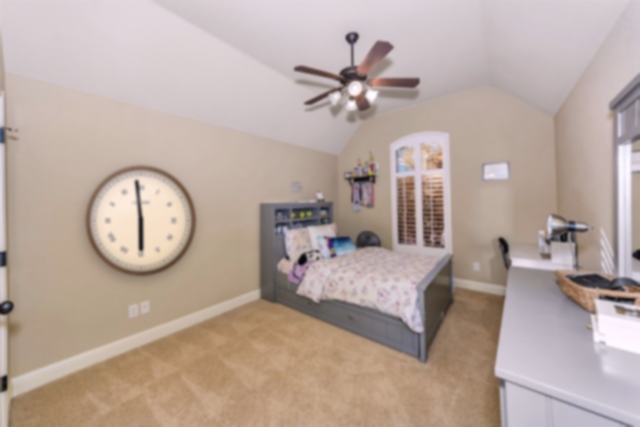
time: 5:59
